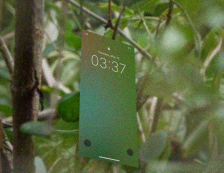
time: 3:37
